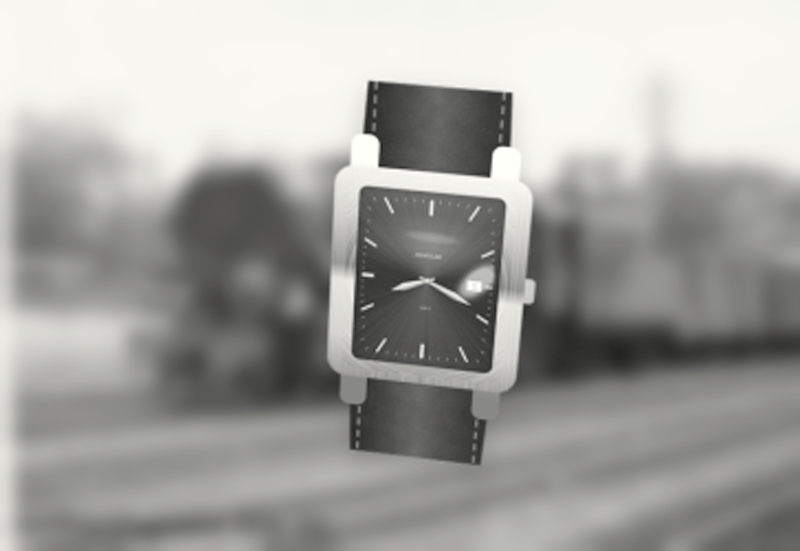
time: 8:19
